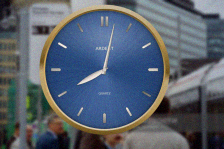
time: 8:02
